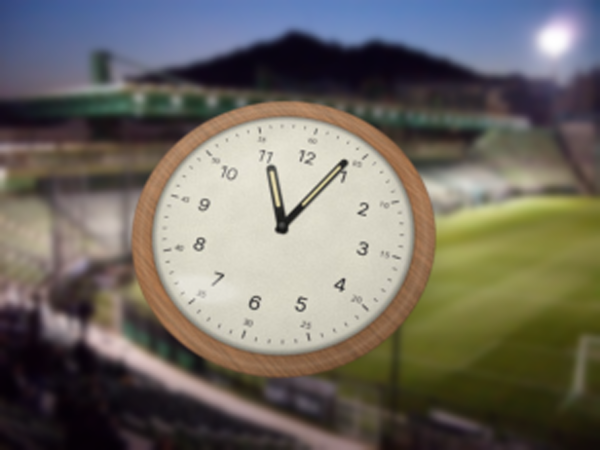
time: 11:04
